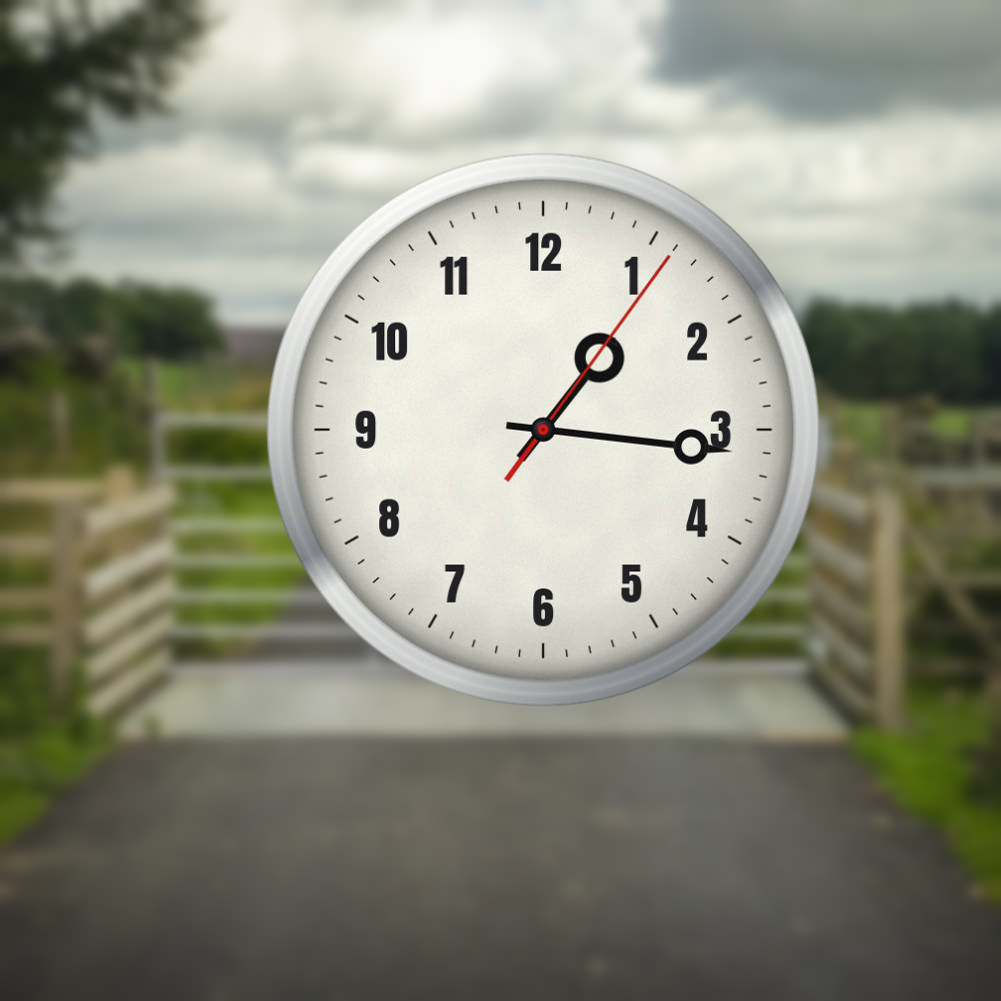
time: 1:16:06
